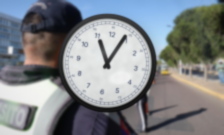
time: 11:04
